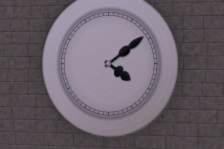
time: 4:09
